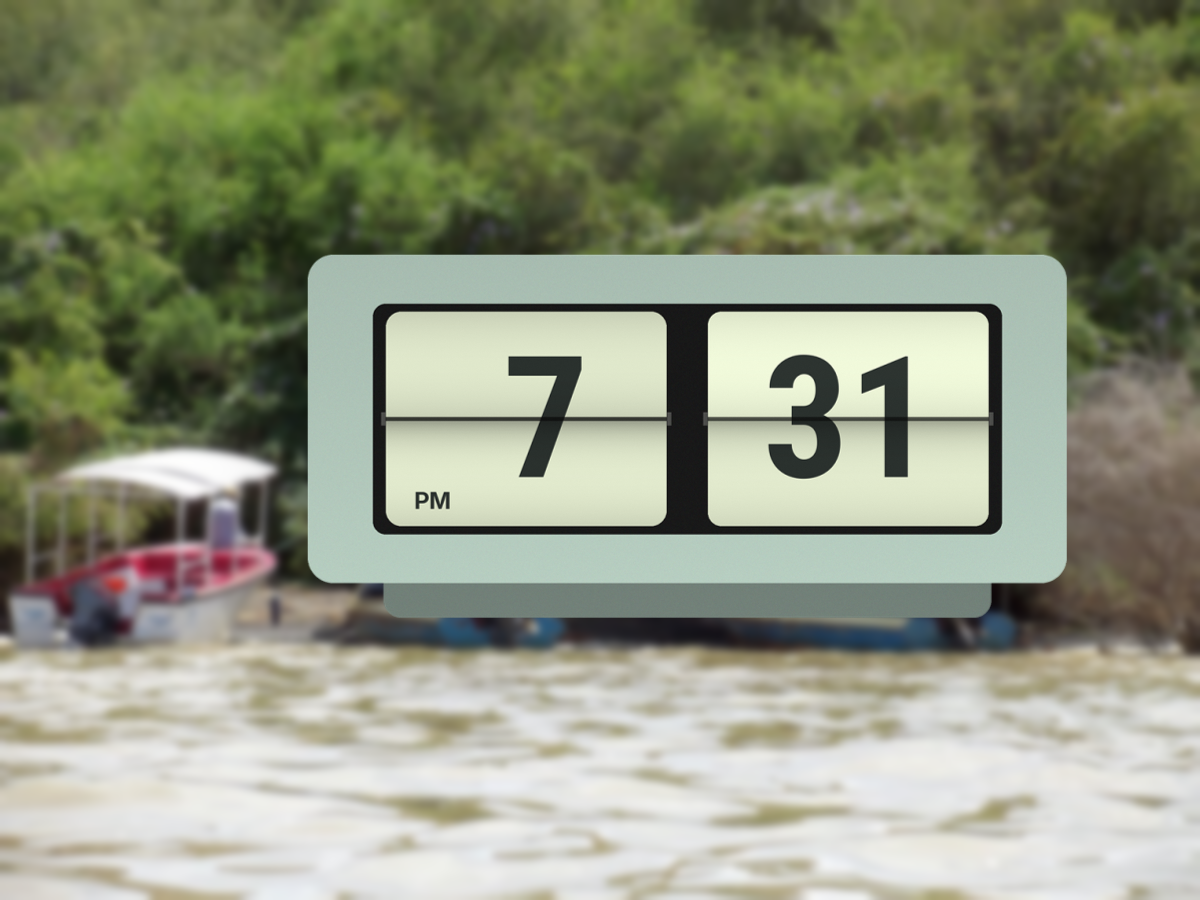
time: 7:31
